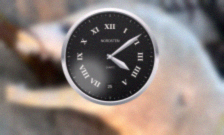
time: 4:09
